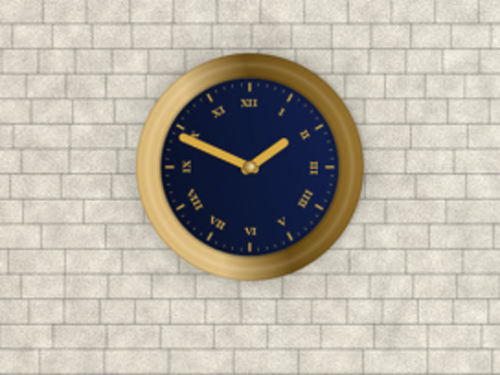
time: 1:49
